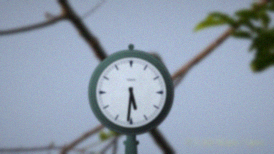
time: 5:31
